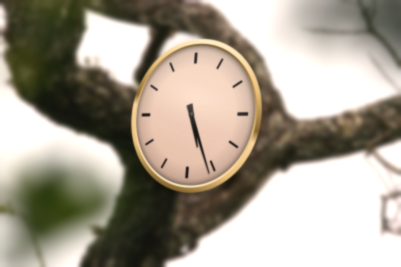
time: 5:26
